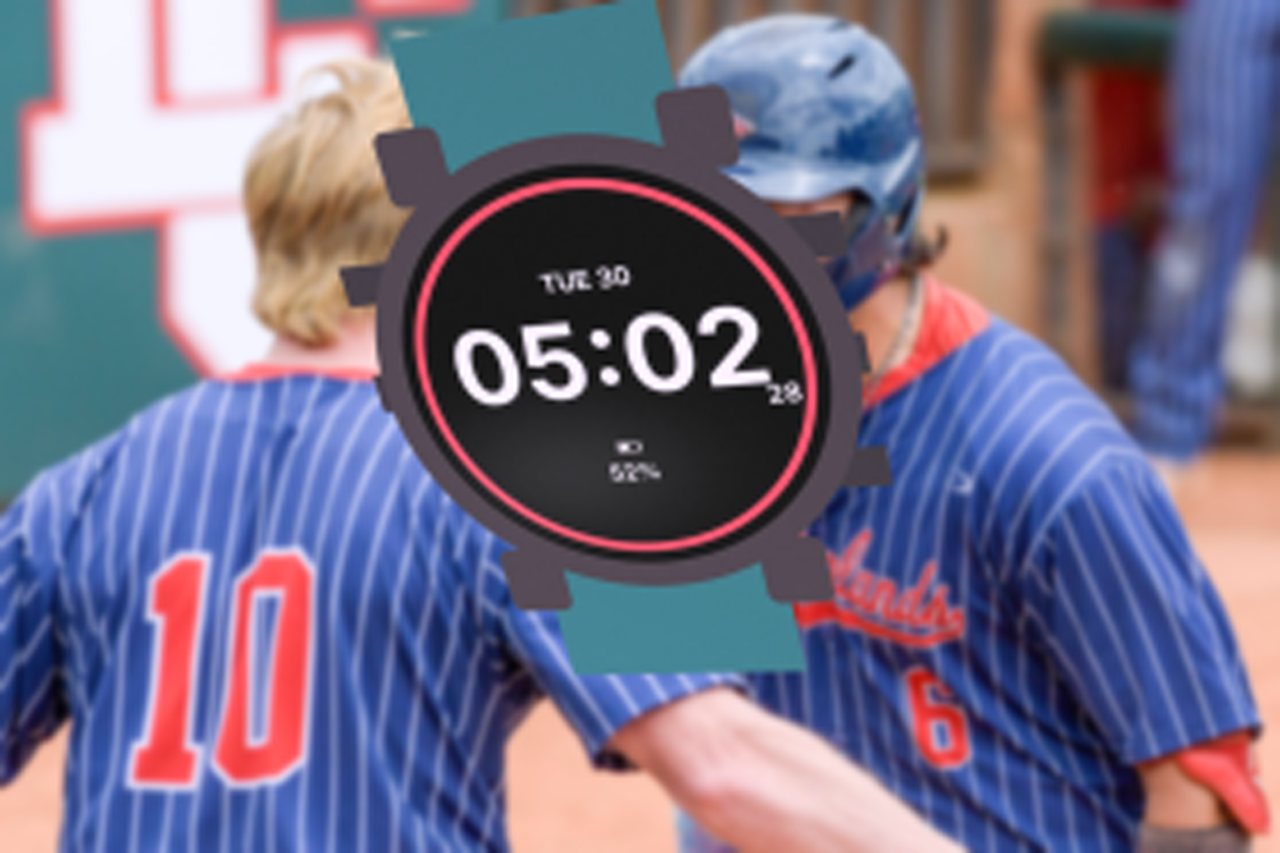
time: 5:02
